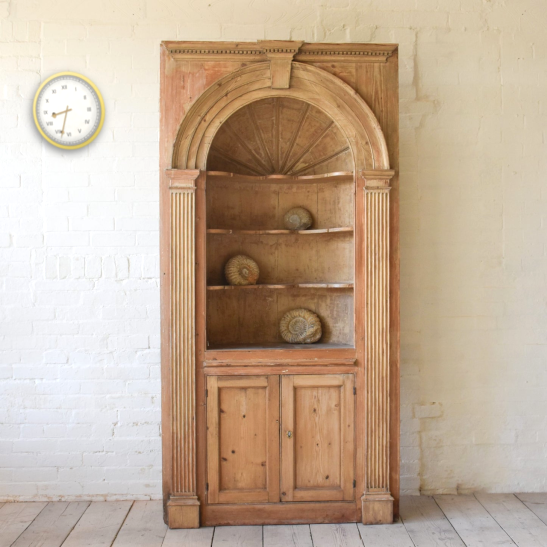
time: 8:33
